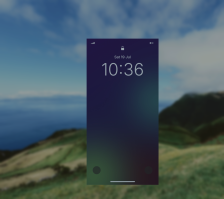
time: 10:36
